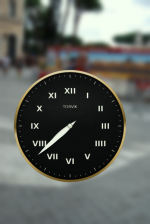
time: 7:38
